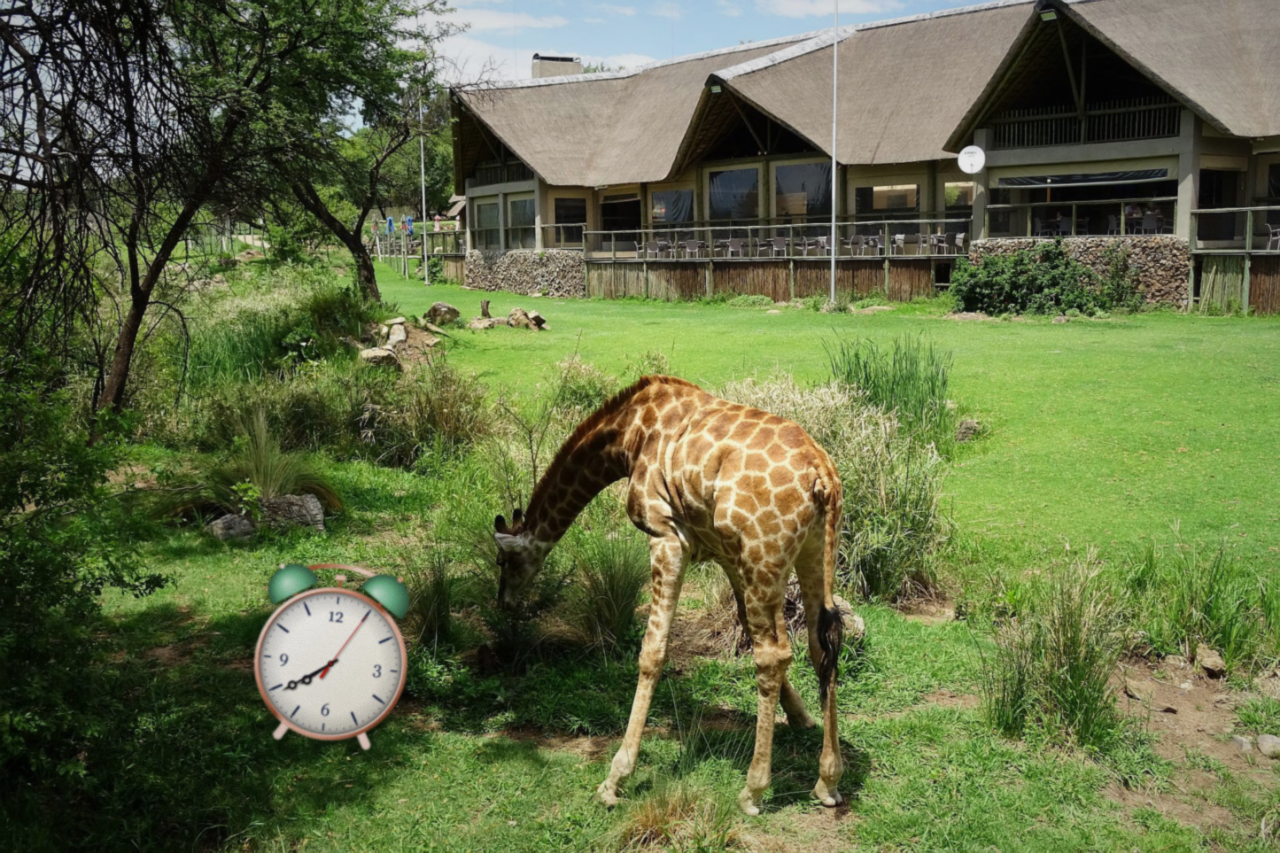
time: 7:39:05
